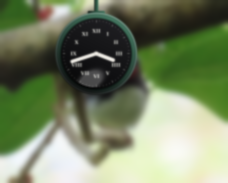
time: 3:42
